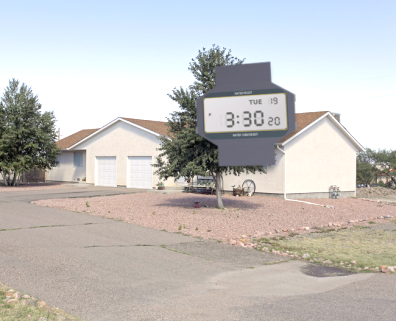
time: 3:30:20
